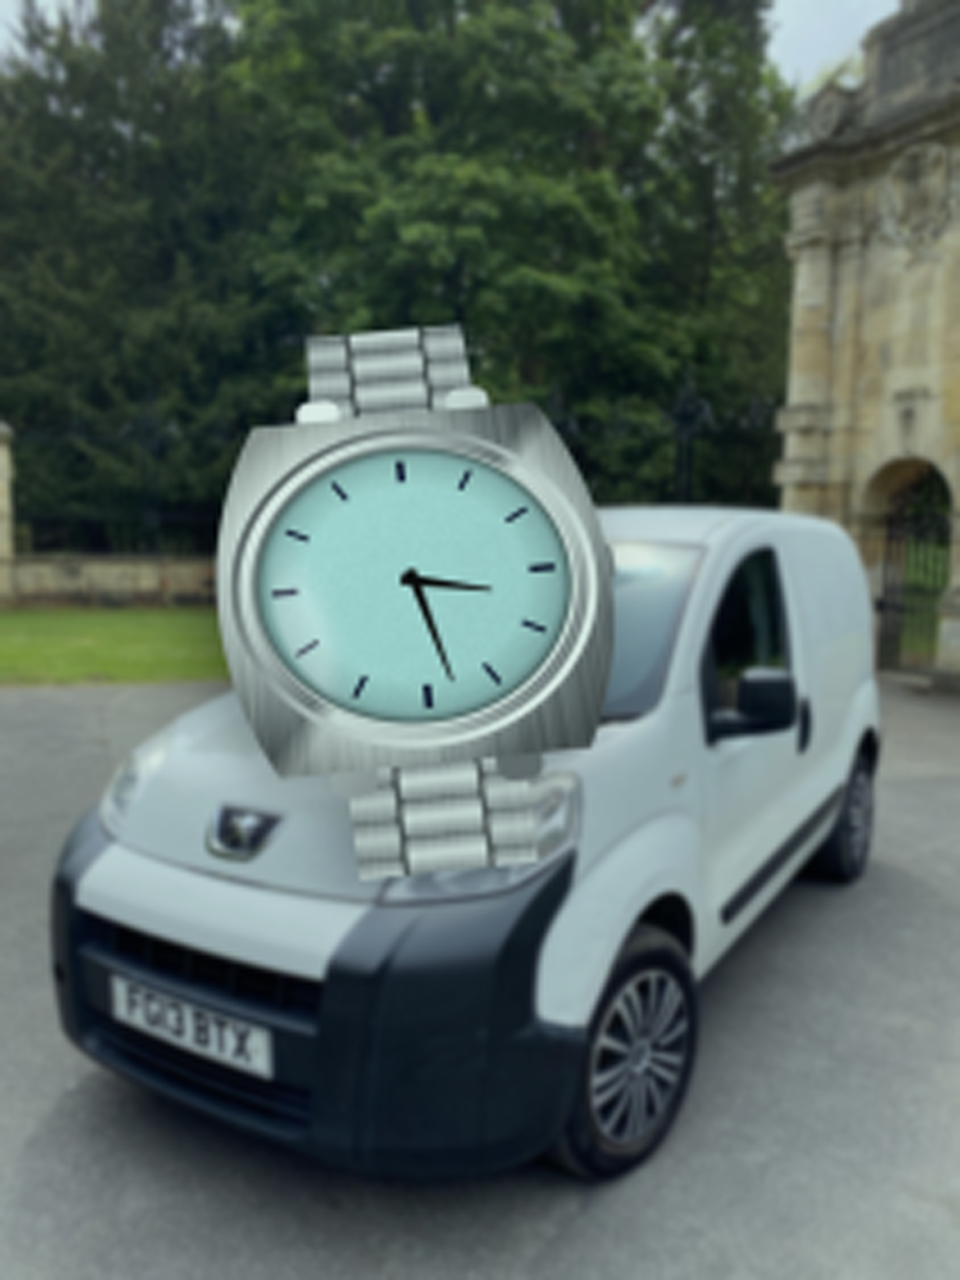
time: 3:28
